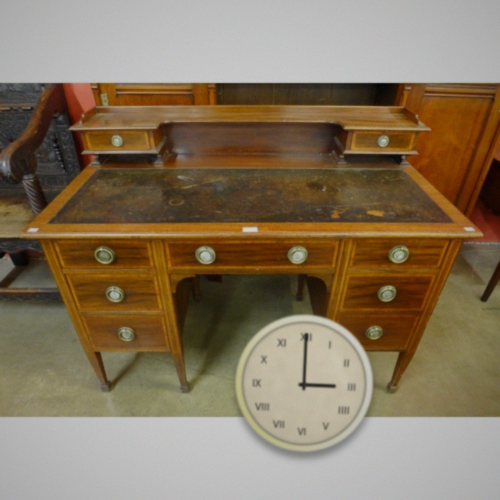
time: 3:00
